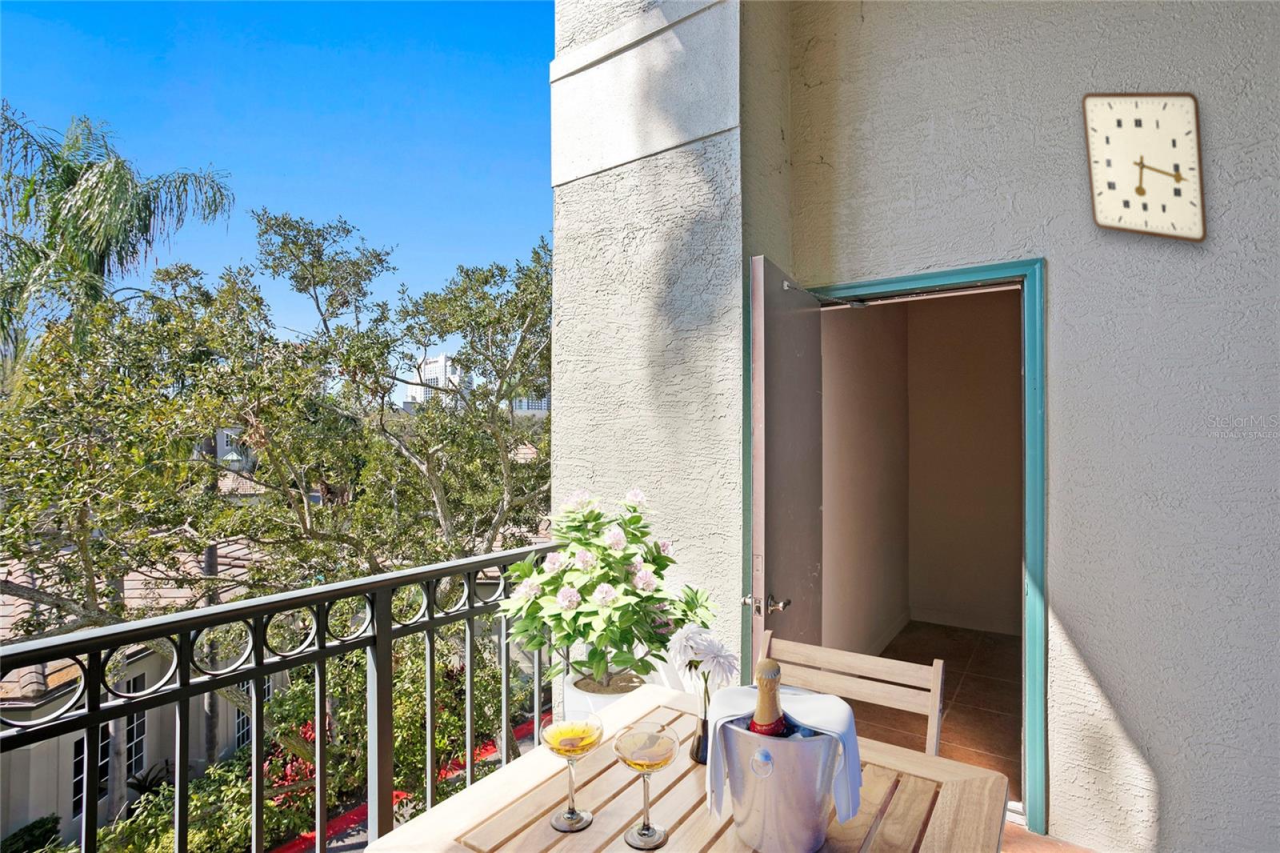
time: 6:17
